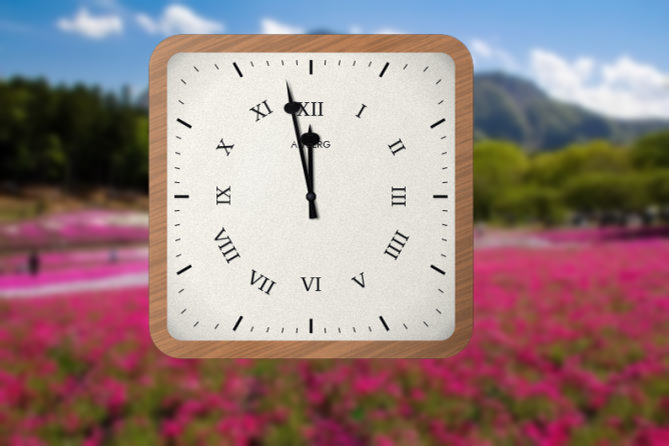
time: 11:58
